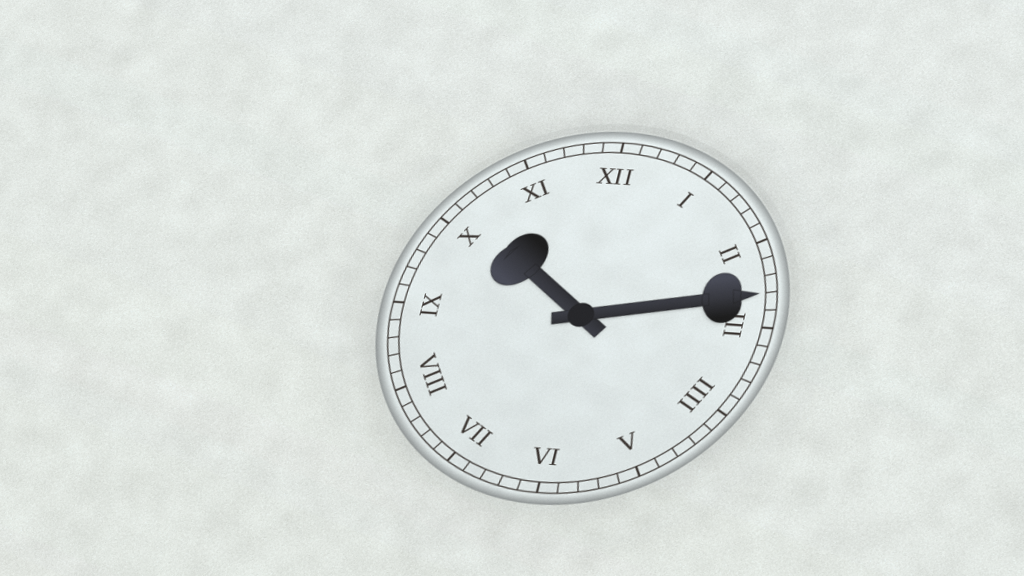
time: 10:13
